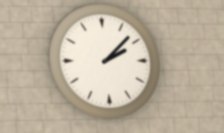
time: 2:08
